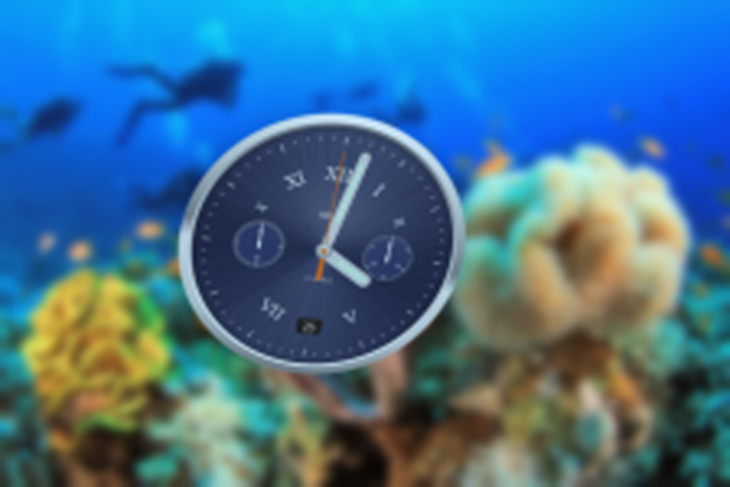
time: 4:02
